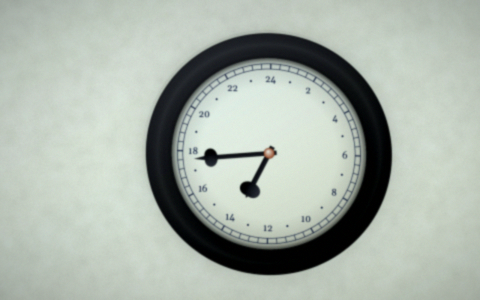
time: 13:44
